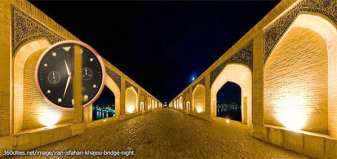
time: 11:34
